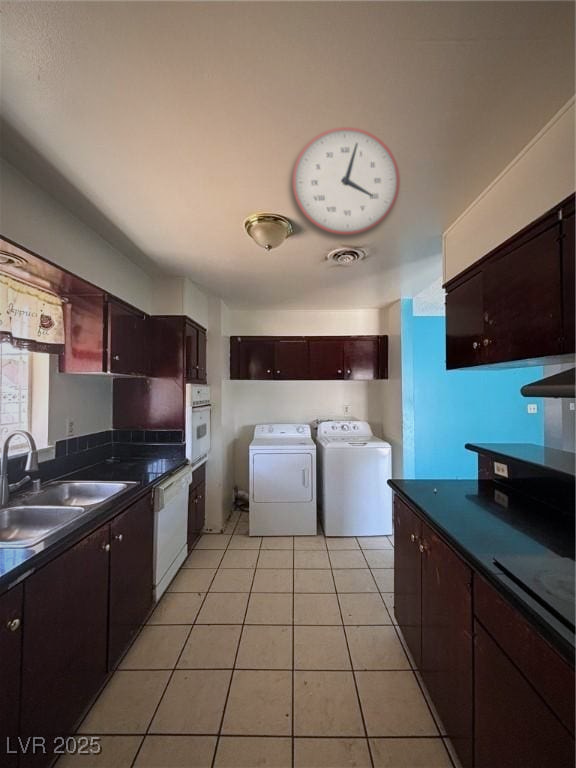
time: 4:03
